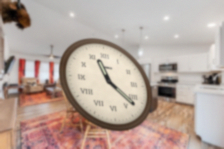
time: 11:22
